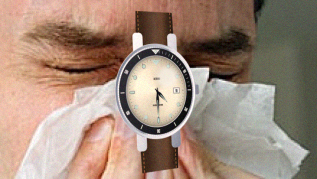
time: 4:30
